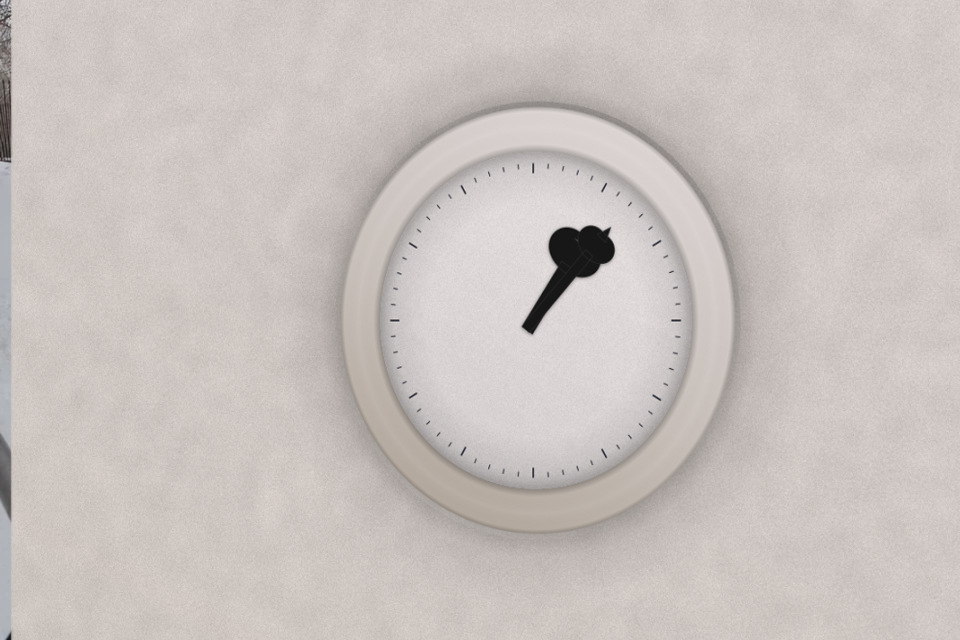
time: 1:07
